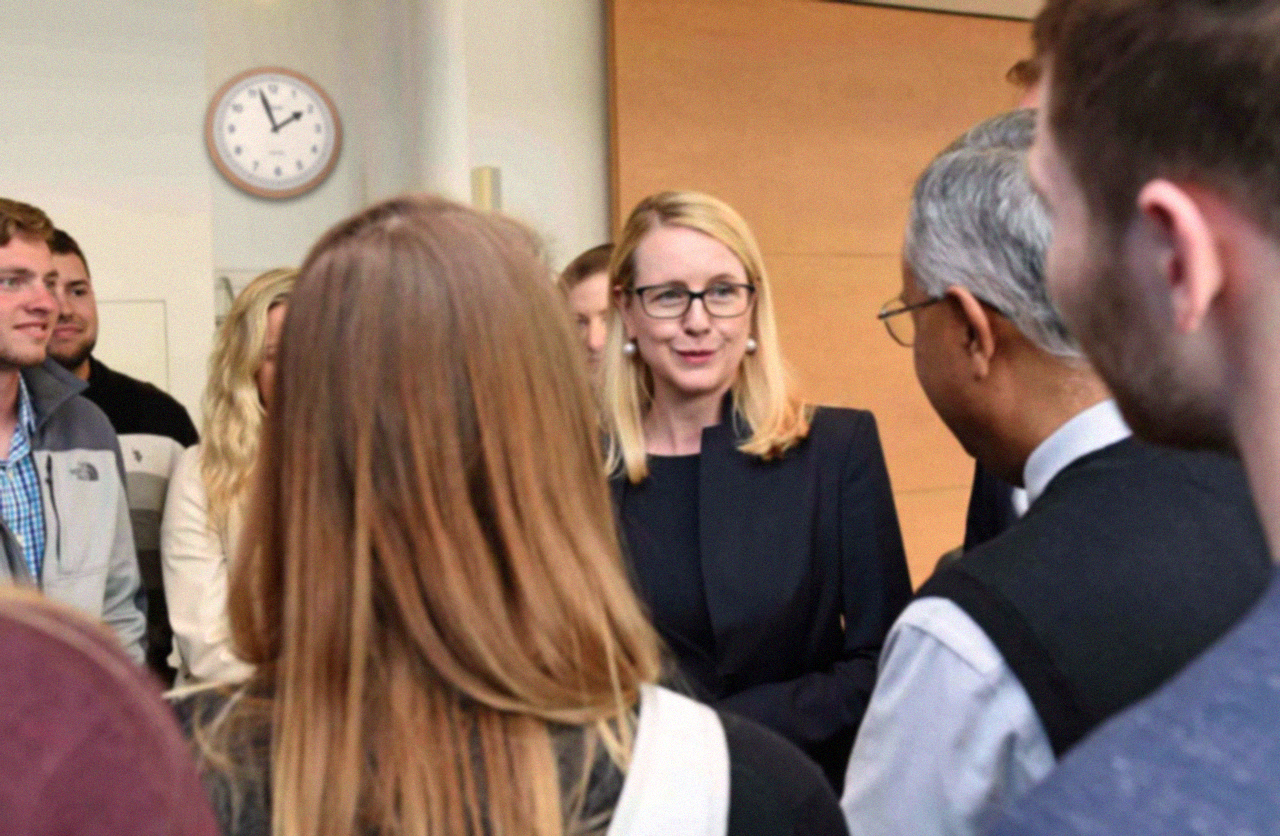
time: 1:57
